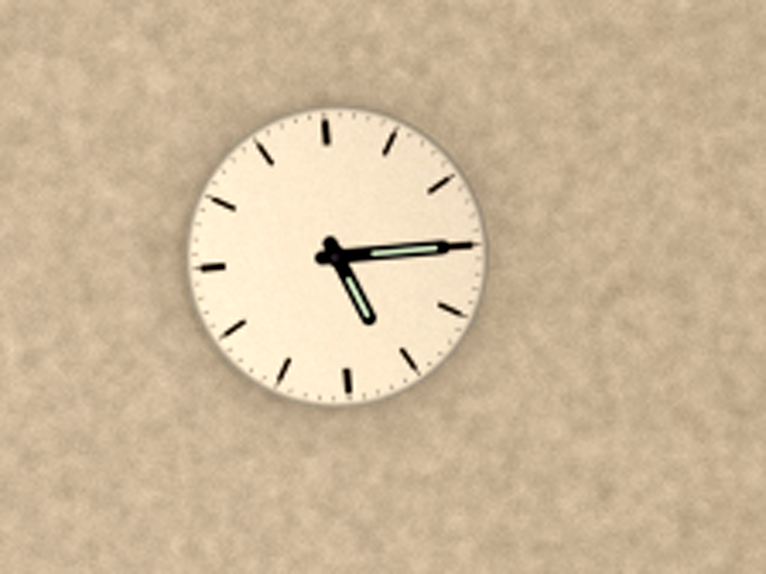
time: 5:15
